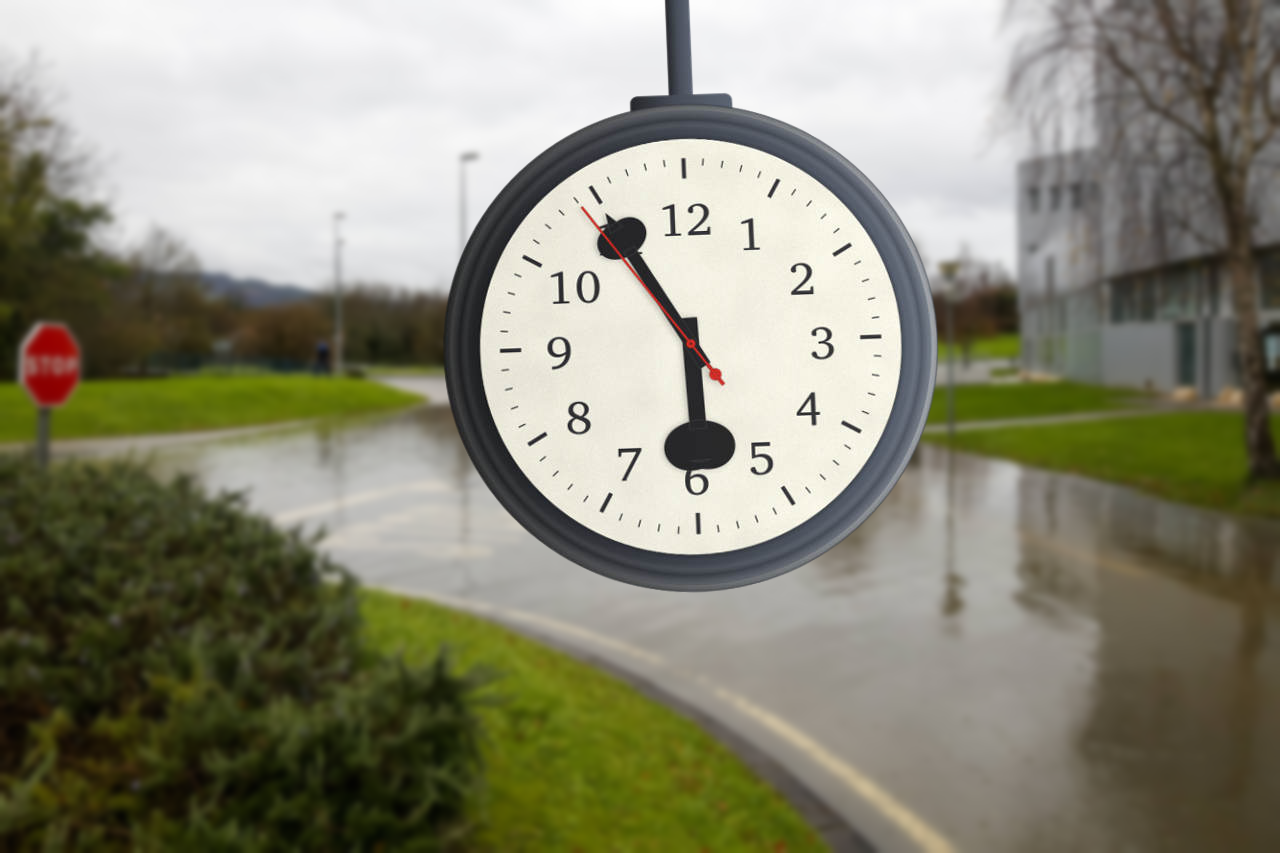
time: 5:54:54
